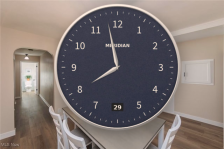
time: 7:58
